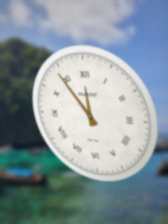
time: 11:54
